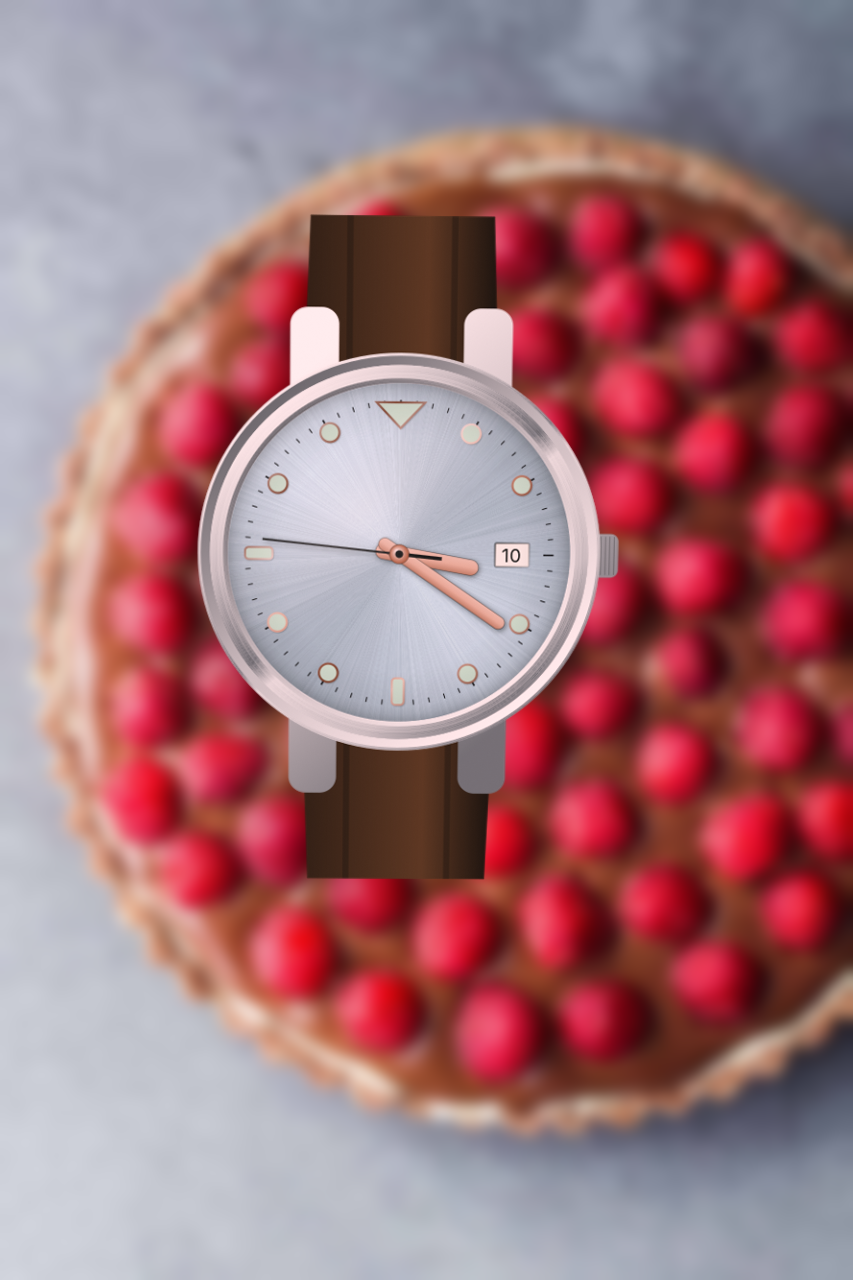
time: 3:20:46
